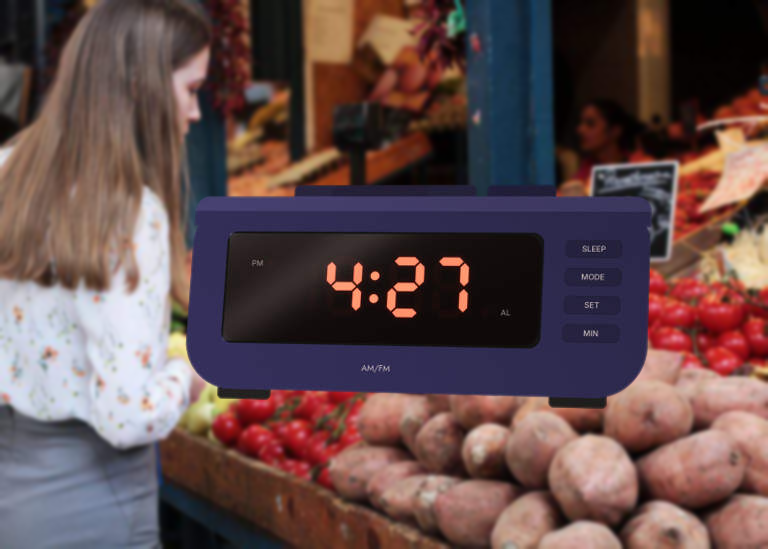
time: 4:27
